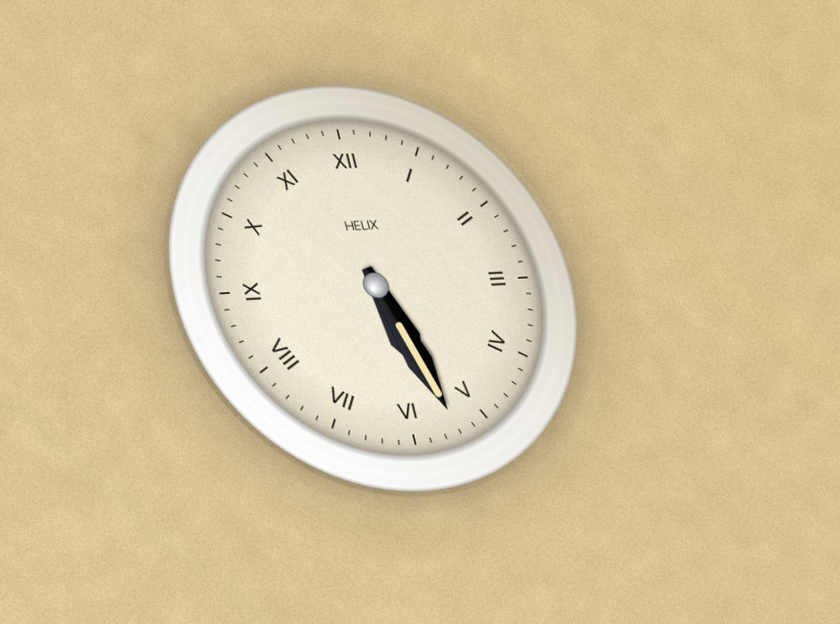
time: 5:27
